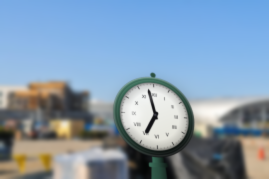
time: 6:58
